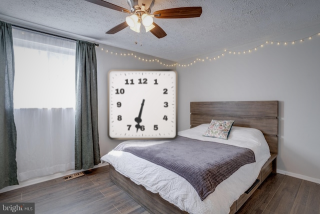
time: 6:32
